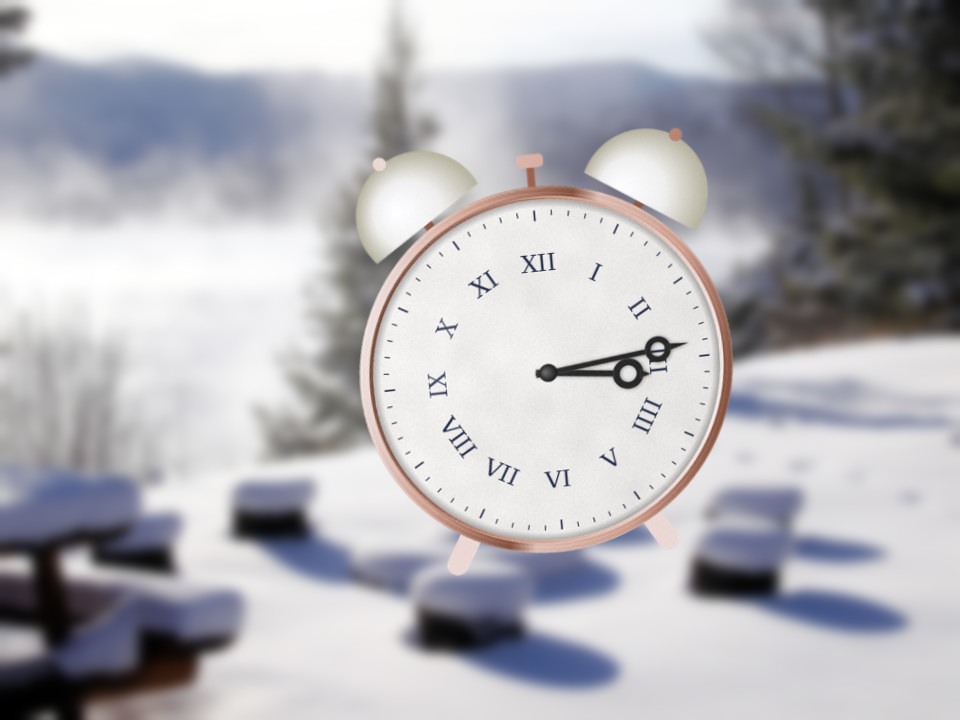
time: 3:14
